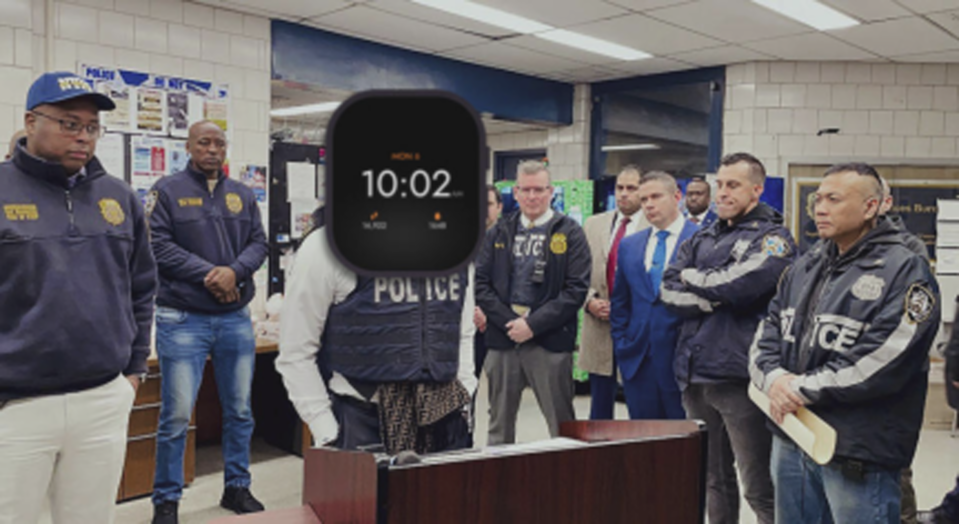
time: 10:02
